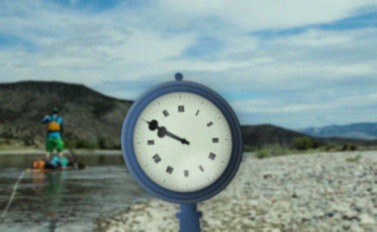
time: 9:50
